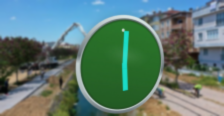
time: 6:01
